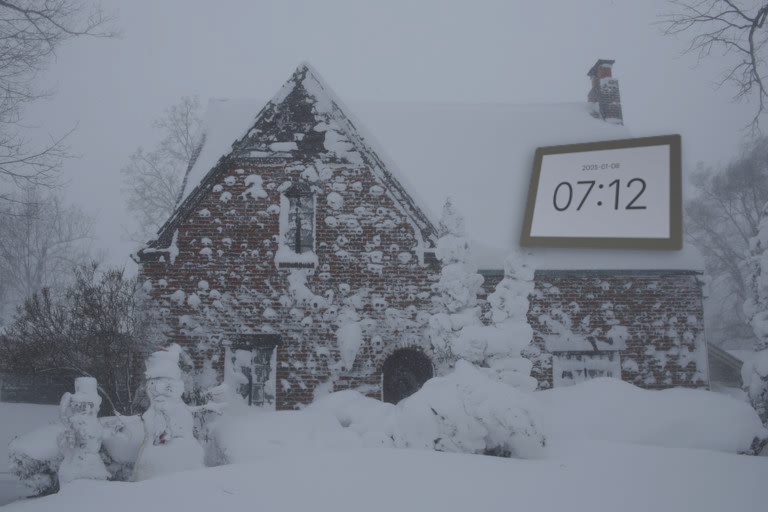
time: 7:12
